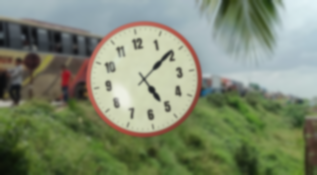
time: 5:09
